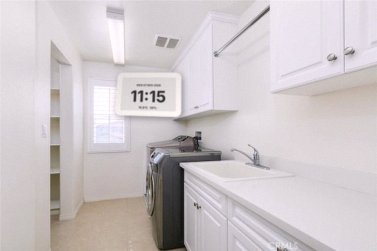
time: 11:15
